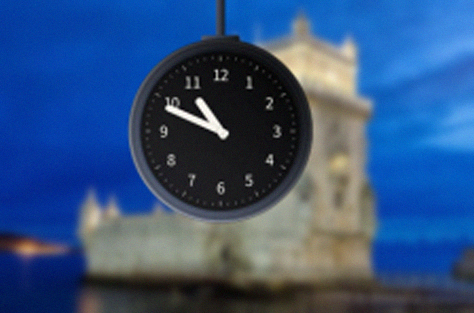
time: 10:49
